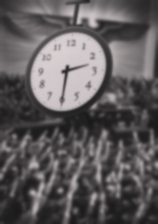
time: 2:30
